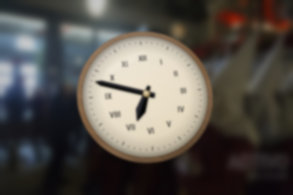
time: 6:48
